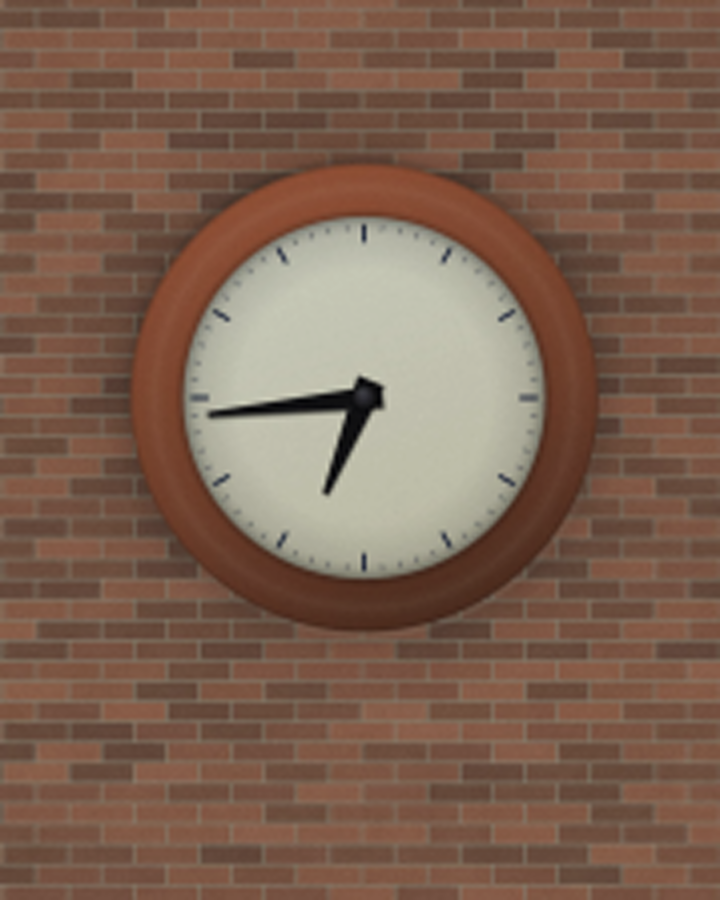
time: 6:44
